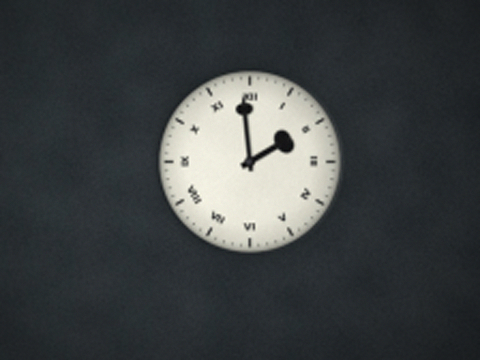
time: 1:59
